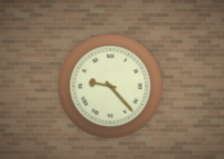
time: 9:23
